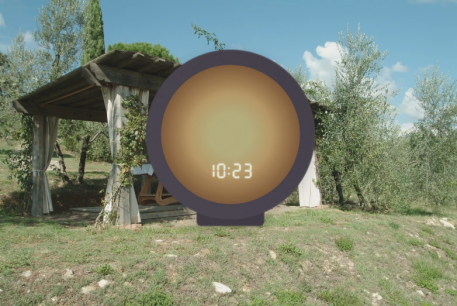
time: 10:23
